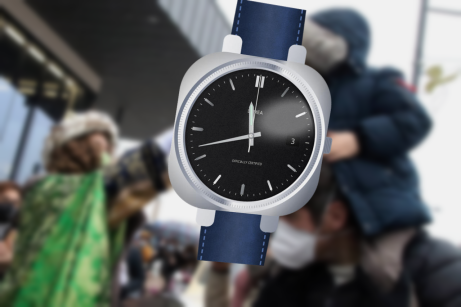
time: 11:42:00
